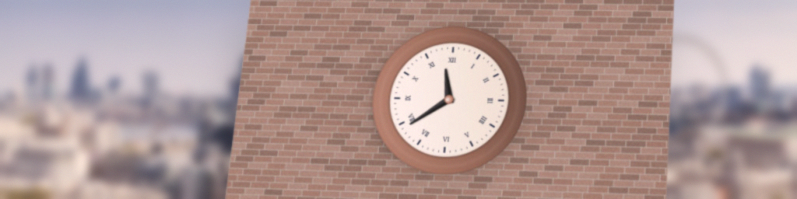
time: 11:39
